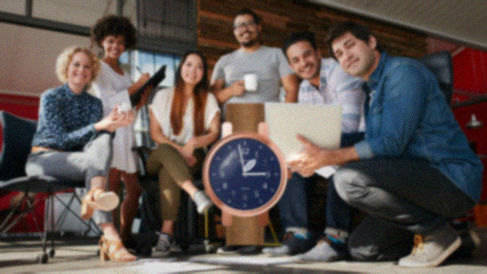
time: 2:58
